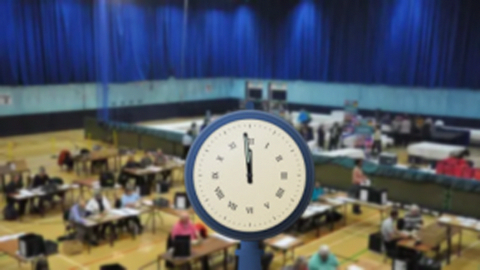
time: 11:59
